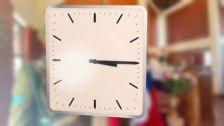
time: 3:15
